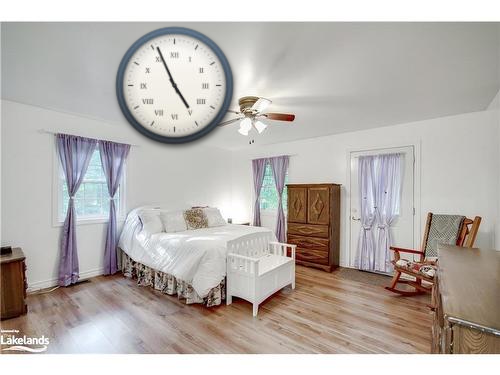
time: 4:56
